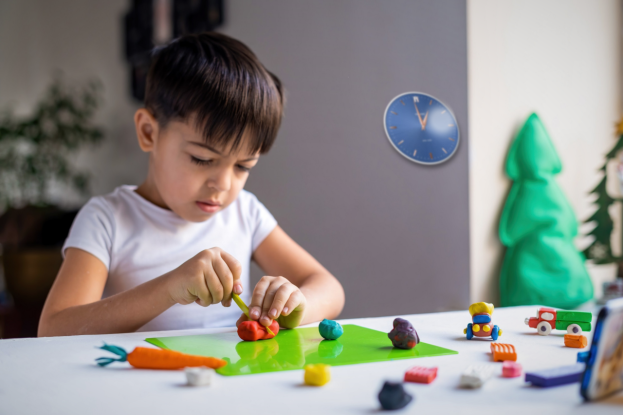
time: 12:59
